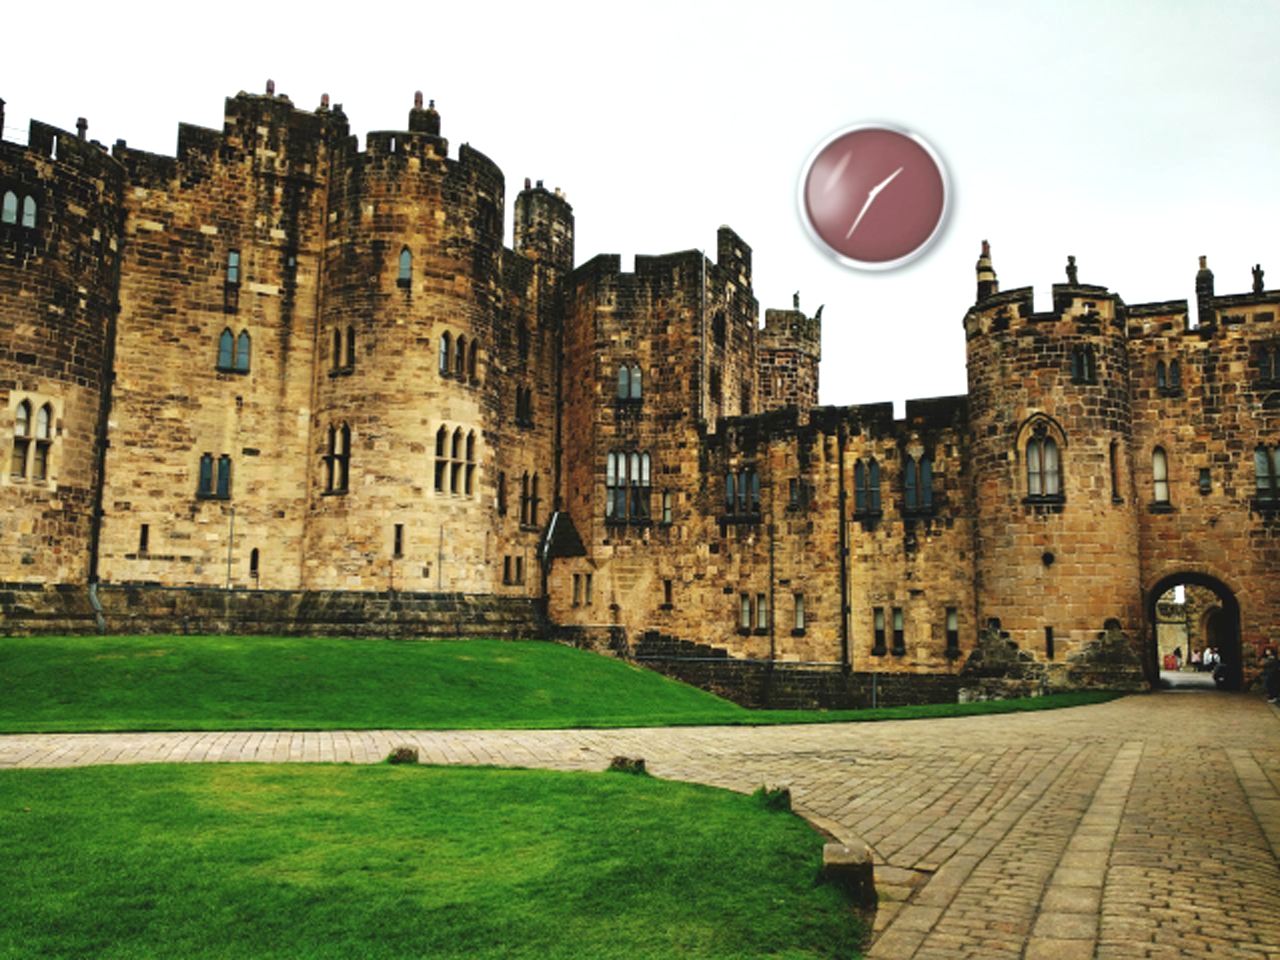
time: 1:35
